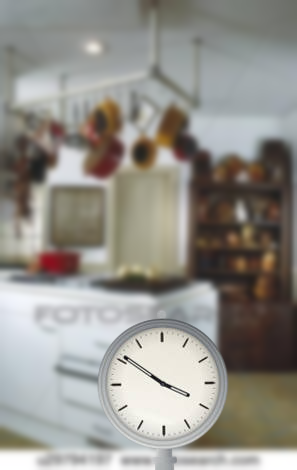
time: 3:51
